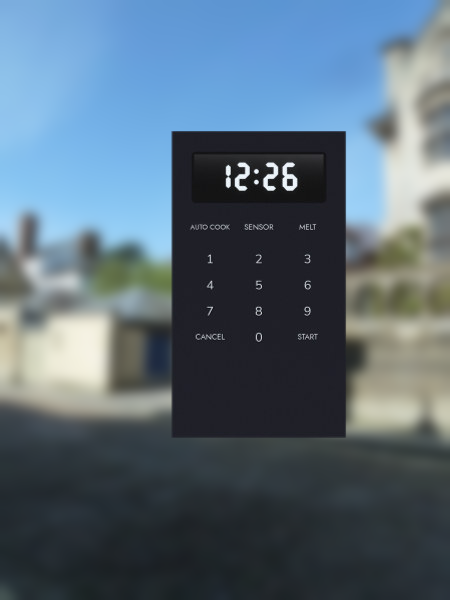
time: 12:26
